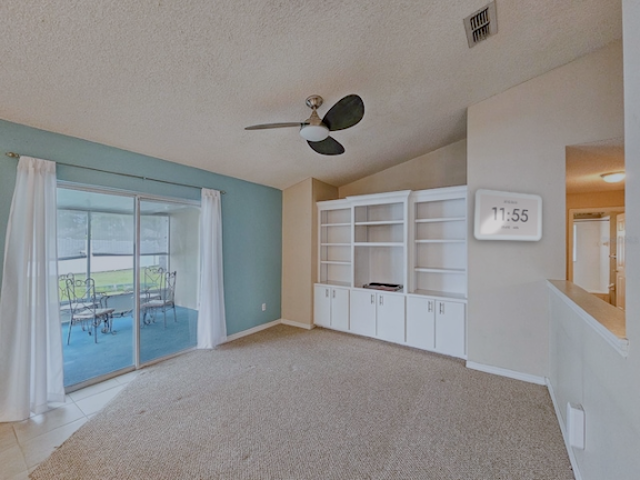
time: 11:55
